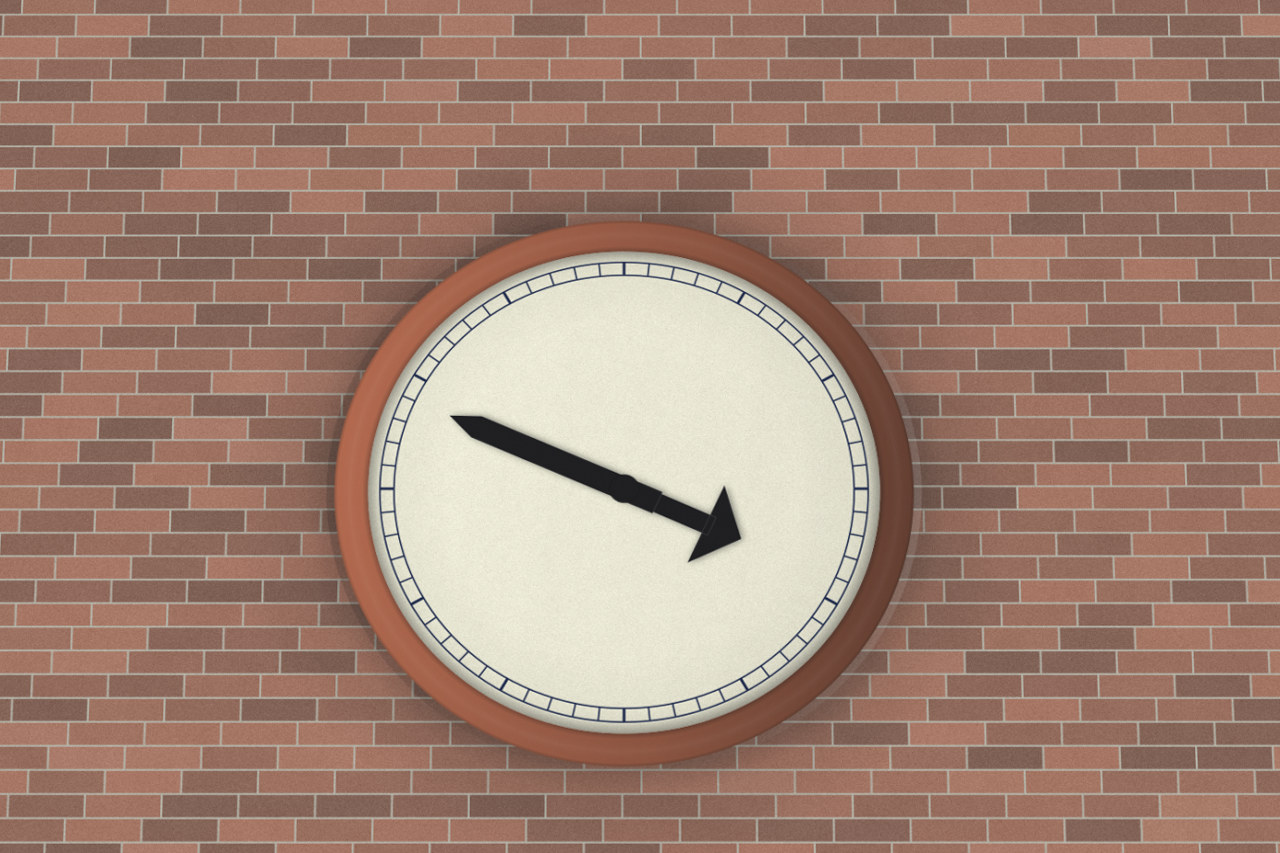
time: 3:49
